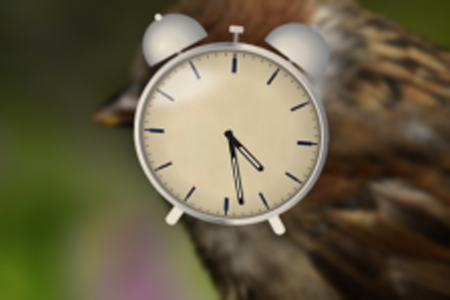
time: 4:28
